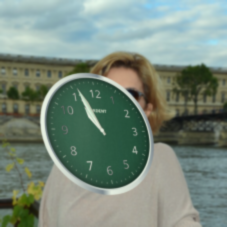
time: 10:56
